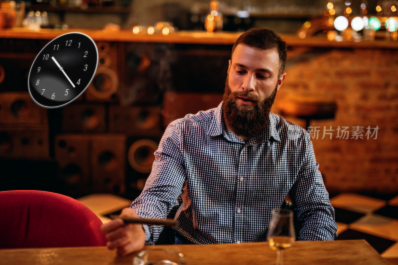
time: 10:22
